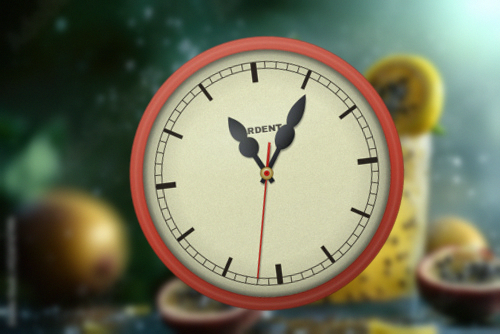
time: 11:05:32
